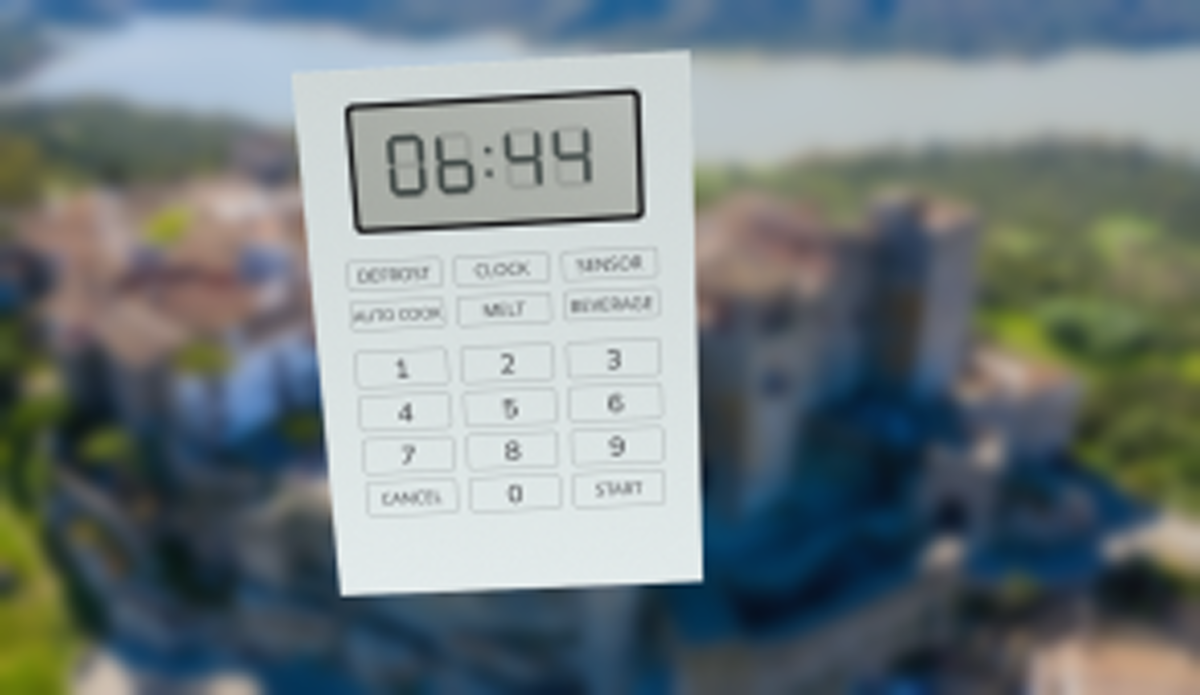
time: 6:44
